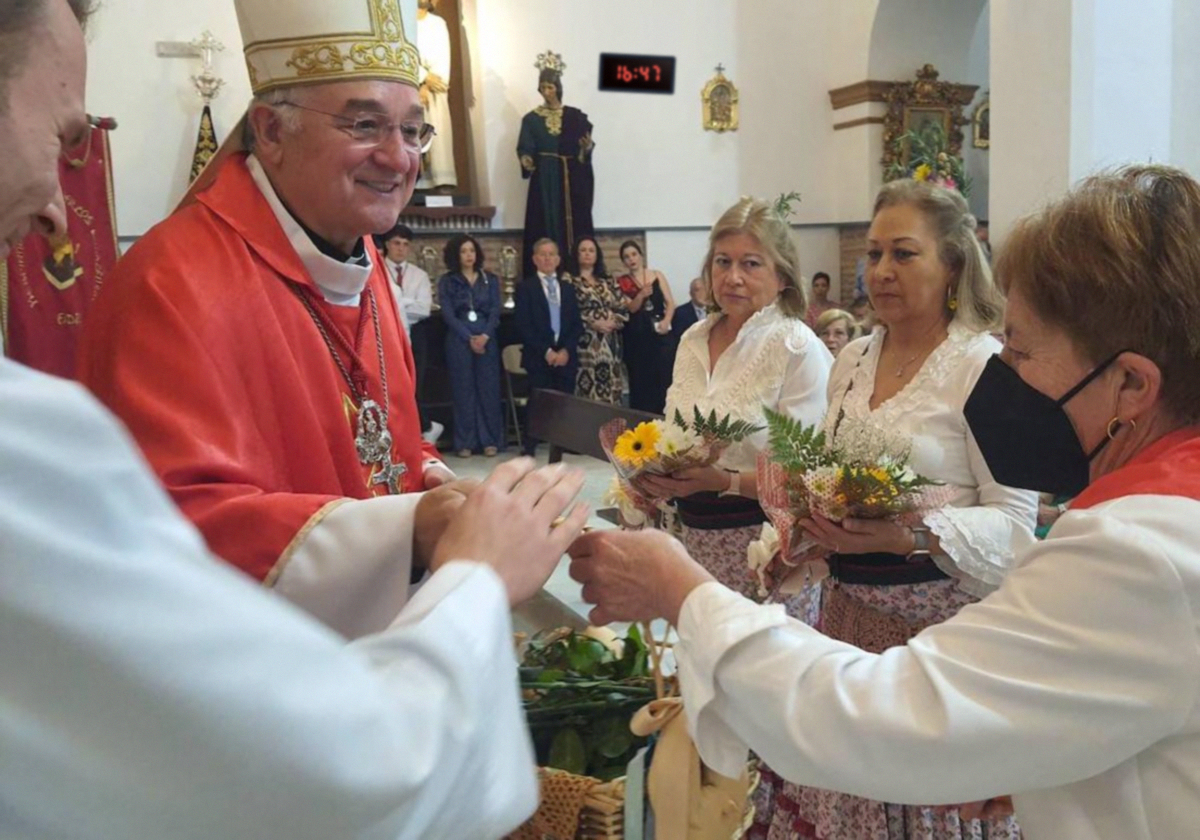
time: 16:47
